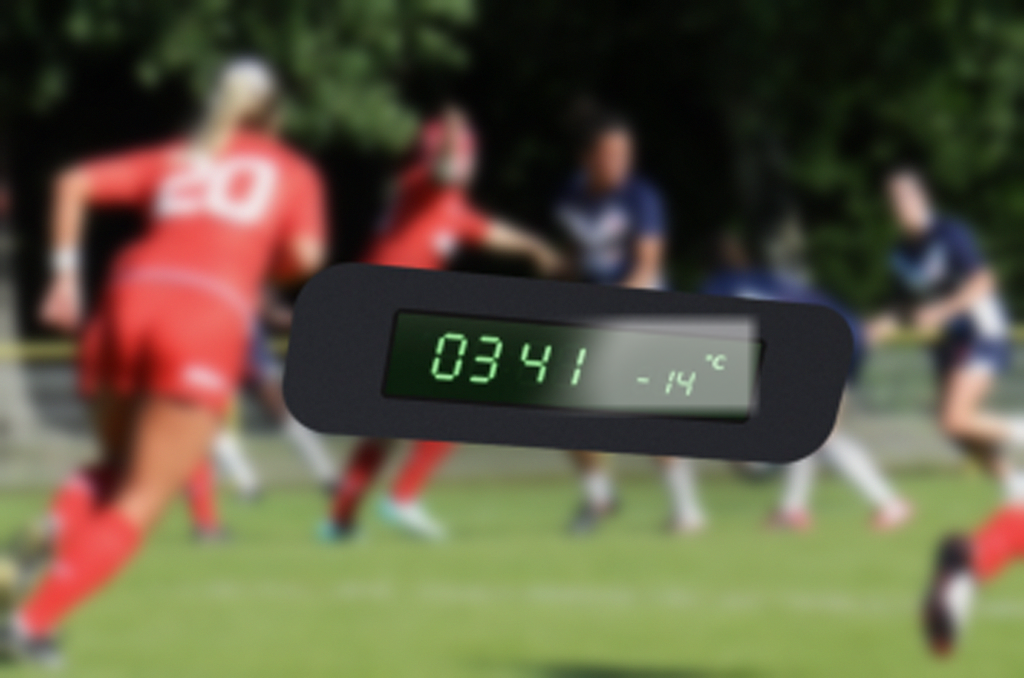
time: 3:41
